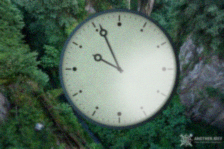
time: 9:56
